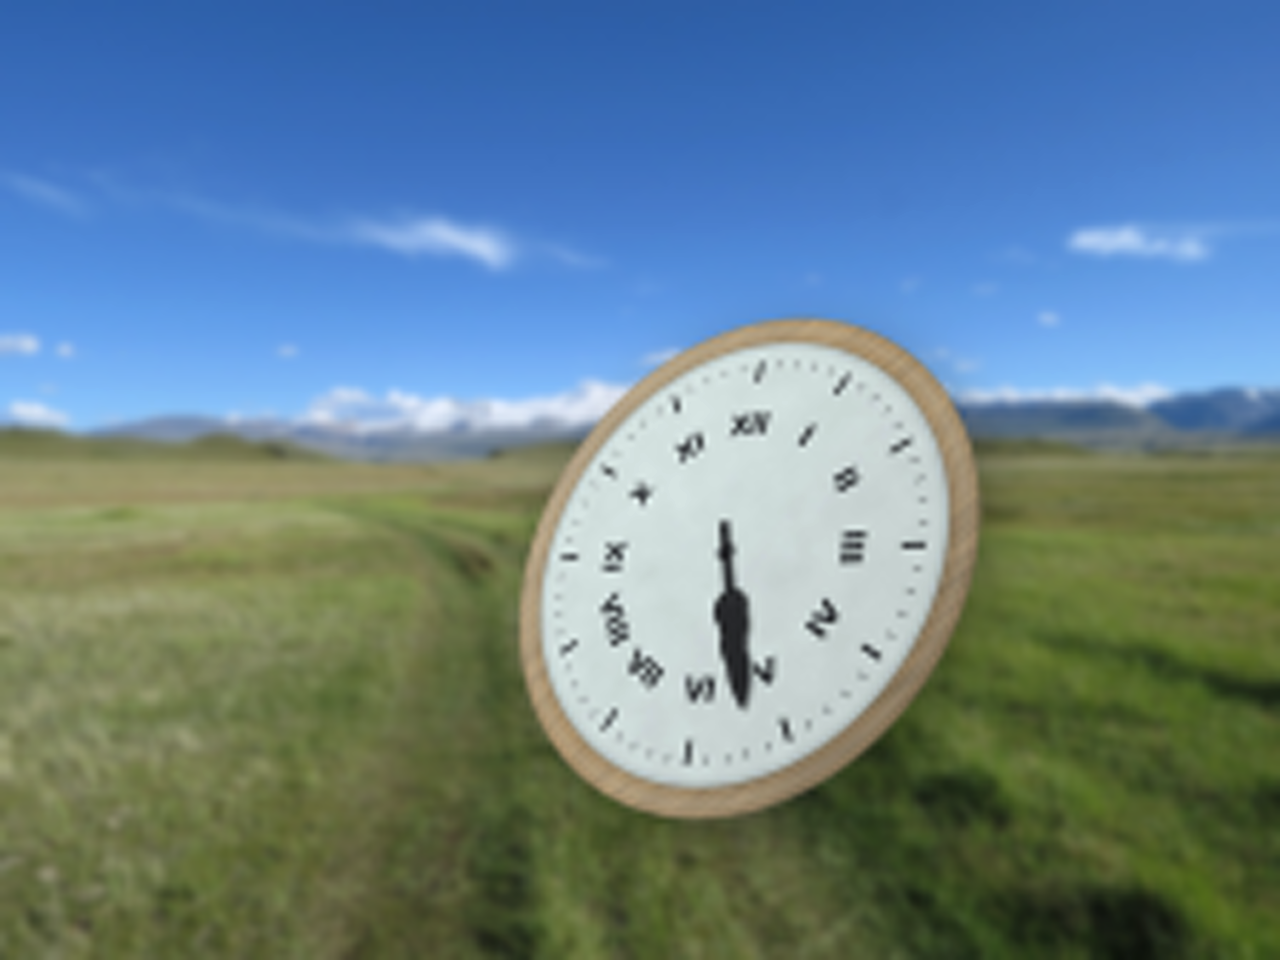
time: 5:27
